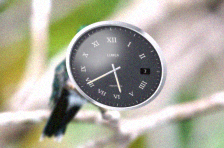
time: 5:40
